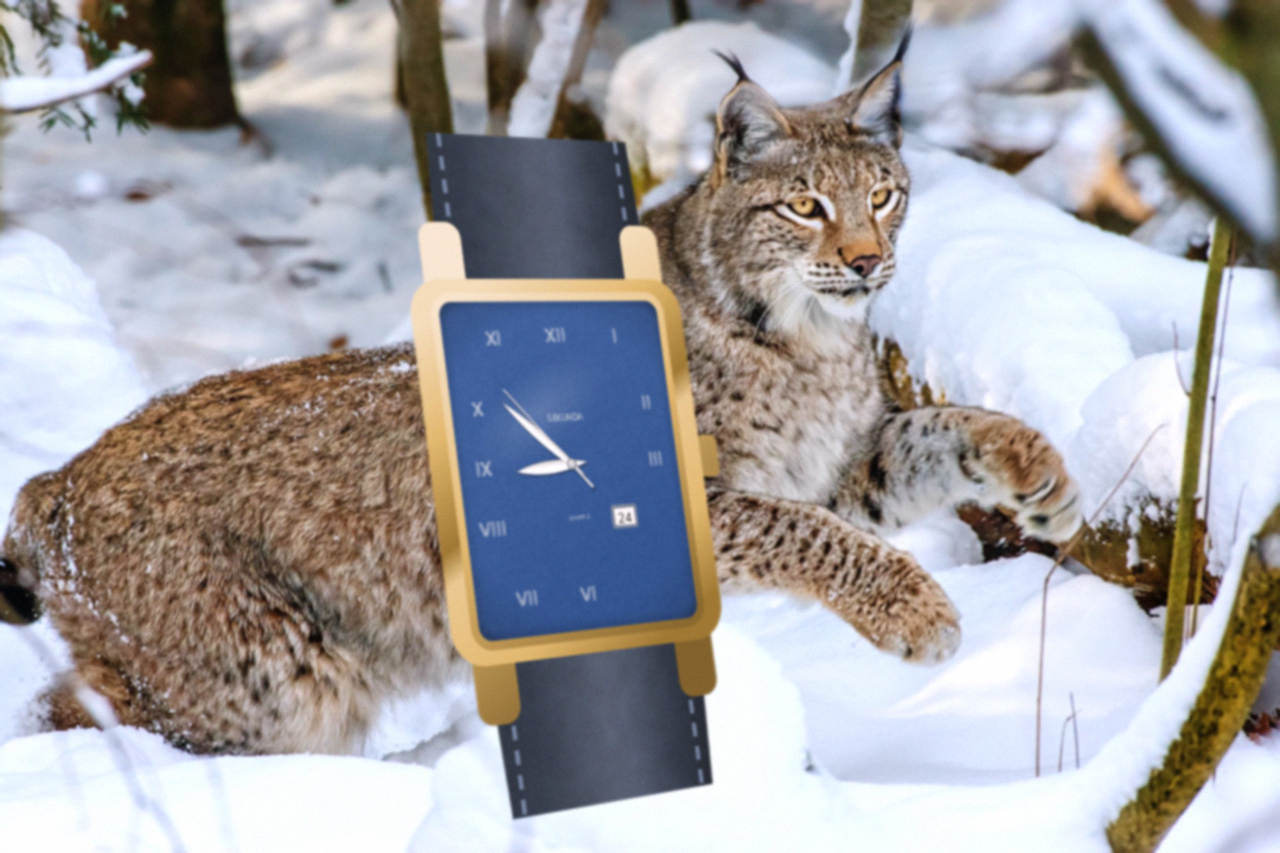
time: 8:51:53
